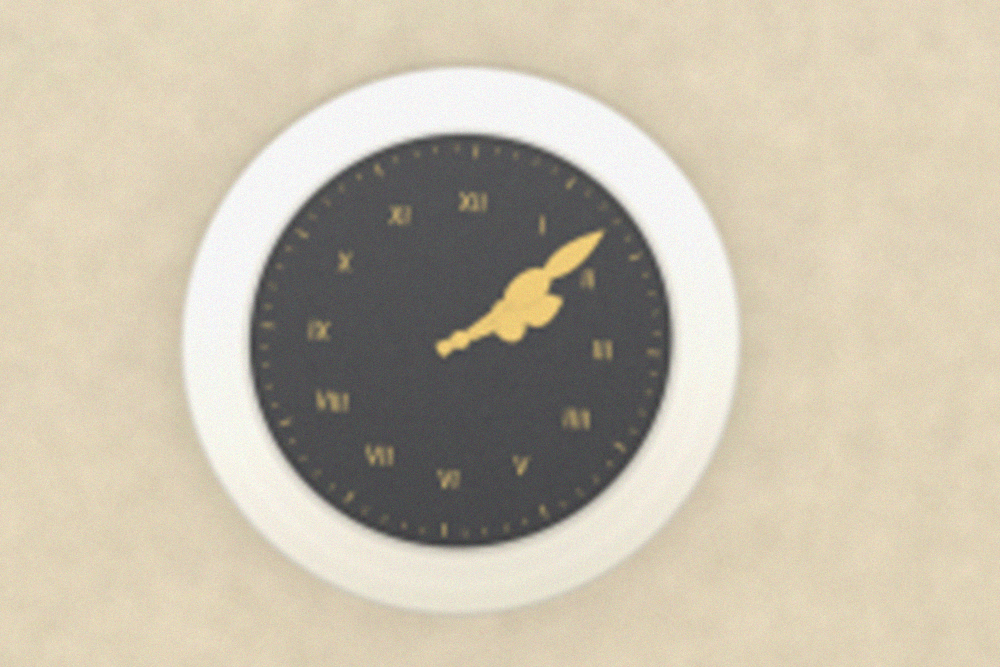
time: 2:08
